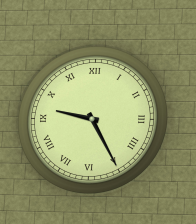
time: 9:25
